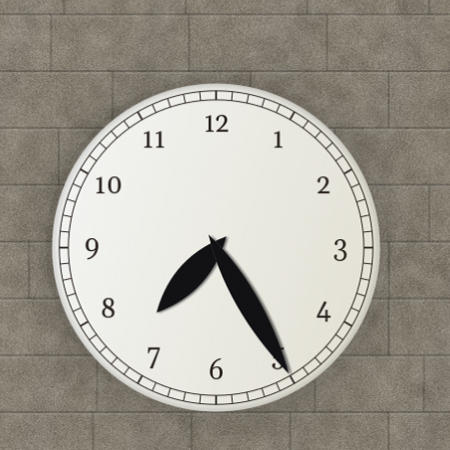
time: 7:25
